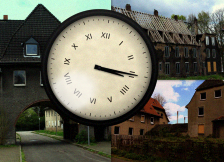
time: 3:15
